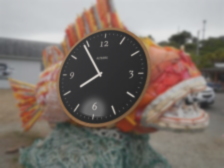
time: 7:54
